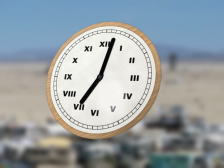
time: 7:02
